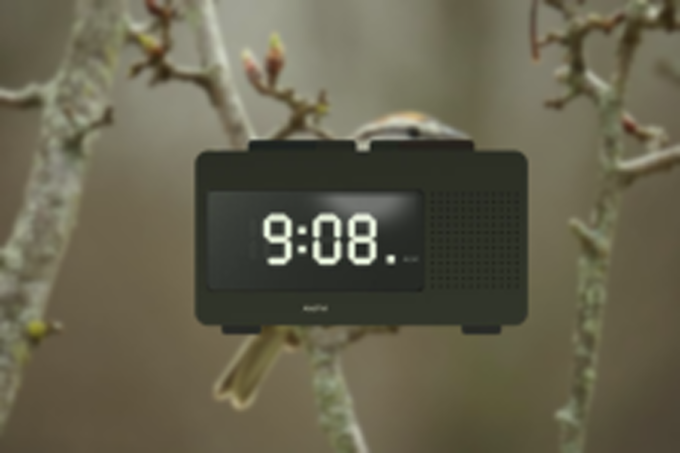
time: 9:08
